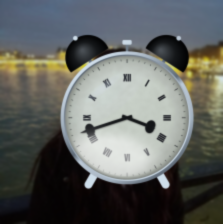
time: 3:42
